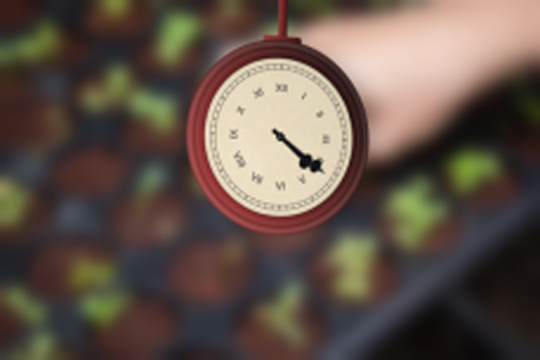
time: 4:21
